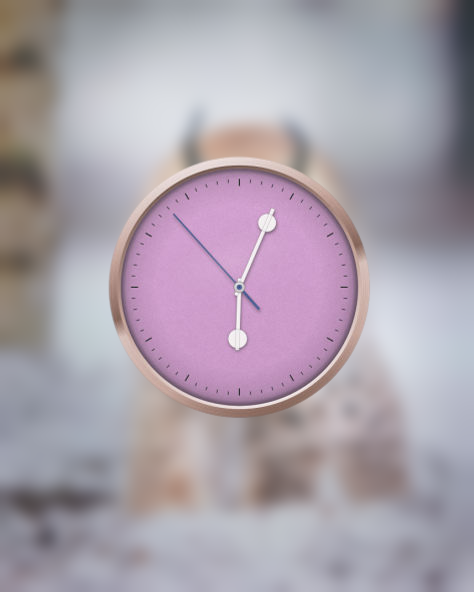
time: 6:03:53
